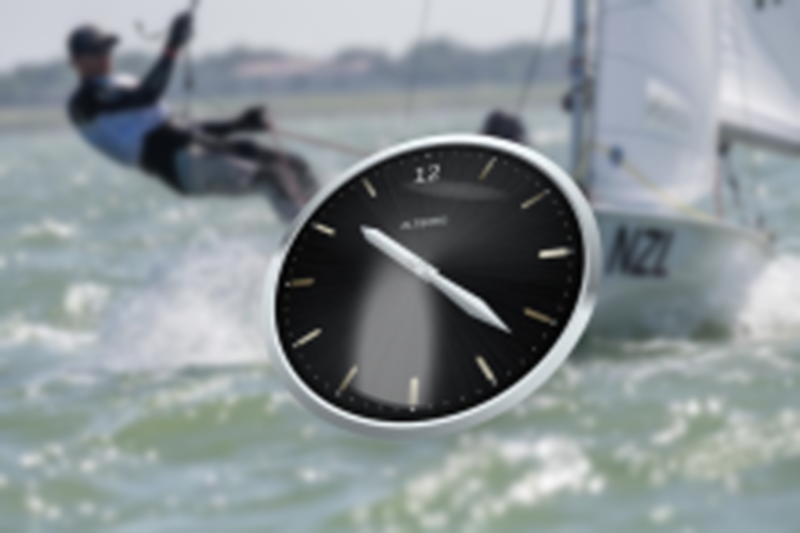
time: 10:22
